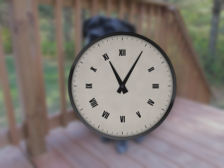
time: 11:05
